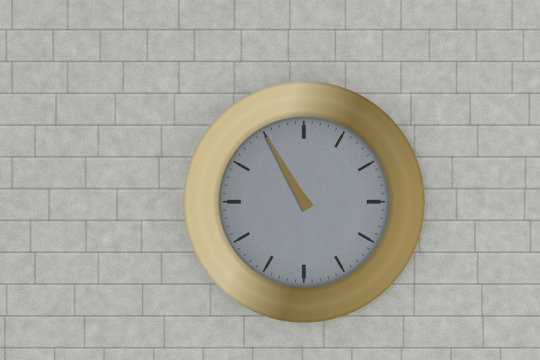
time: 10:55
